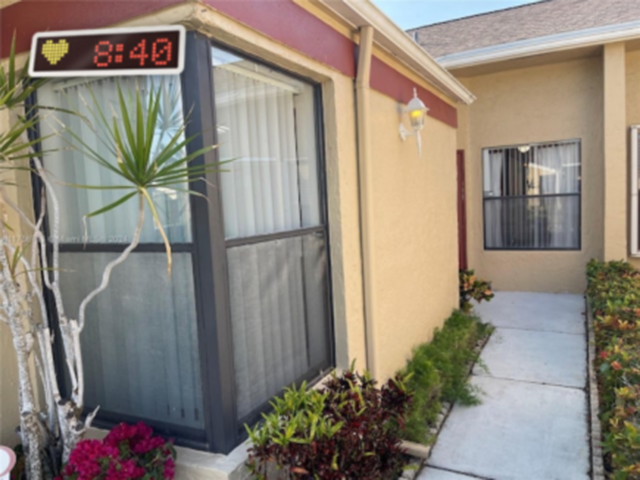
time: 8:40
